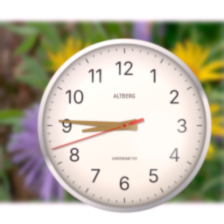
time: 8:45:42
